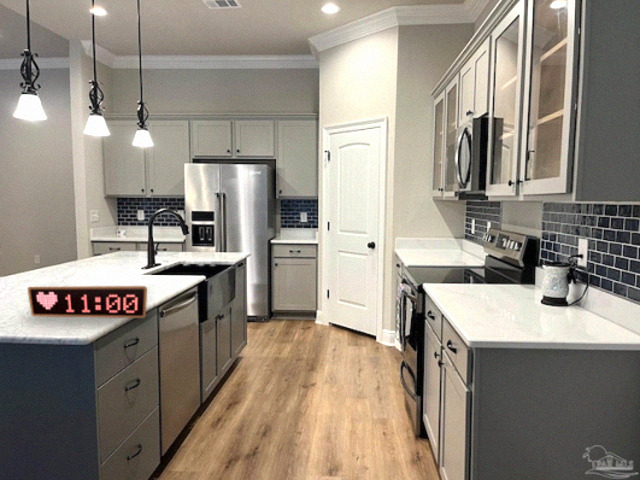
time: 11:00
